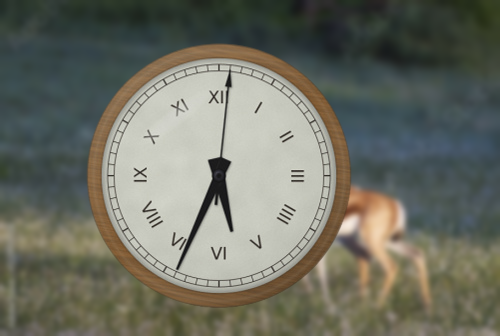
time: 5:34:01
